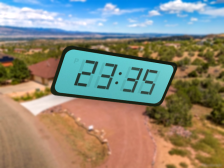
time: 23:35
